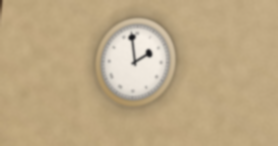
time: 1:58
